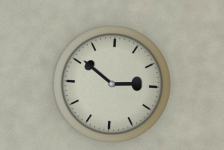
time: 2:51
